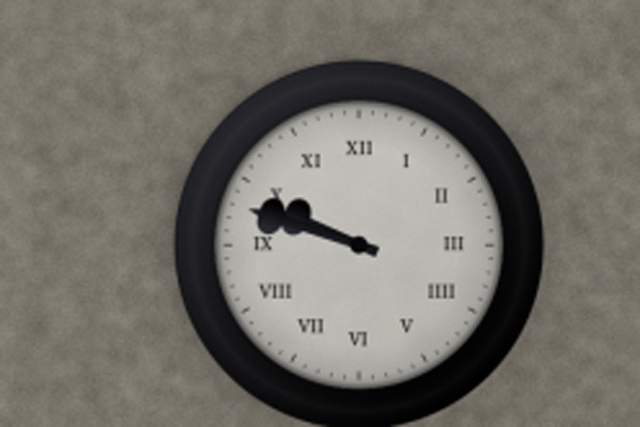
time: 9:48
